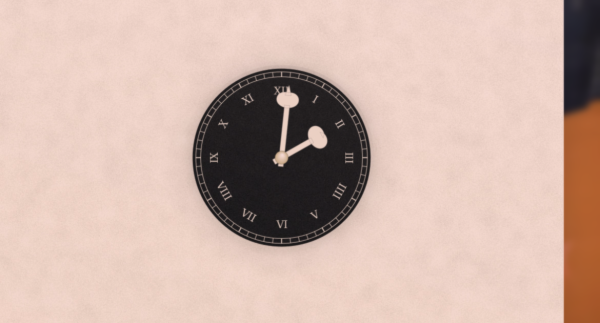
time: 2:01
